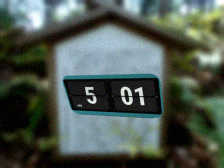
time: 5:01
